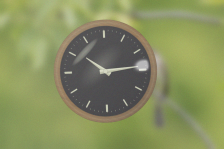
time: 10:14
